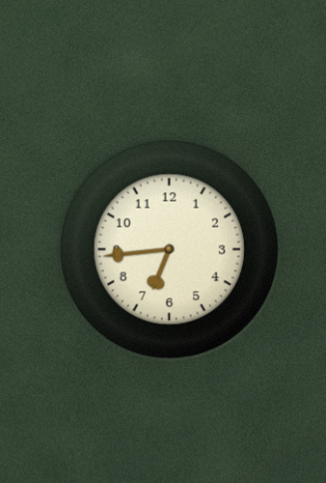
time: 6:44
